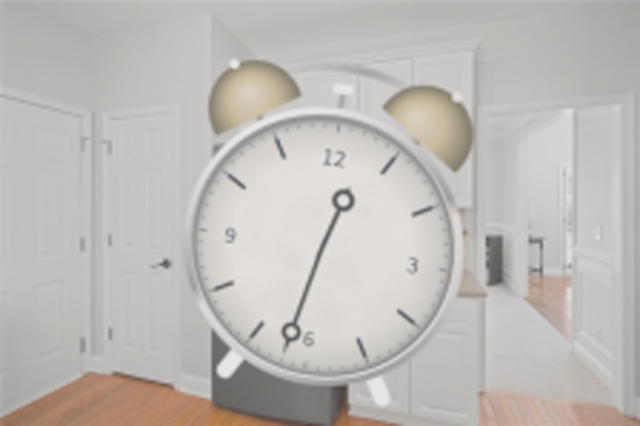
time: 12:32
